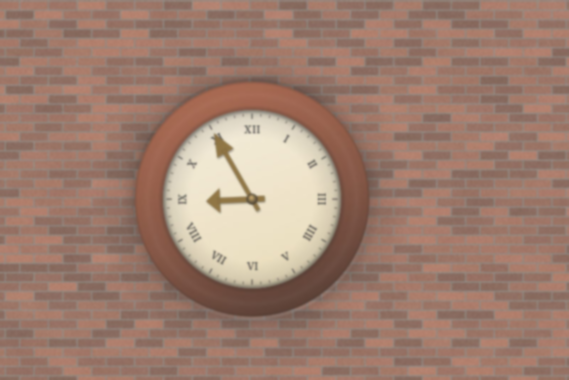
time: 8:55
